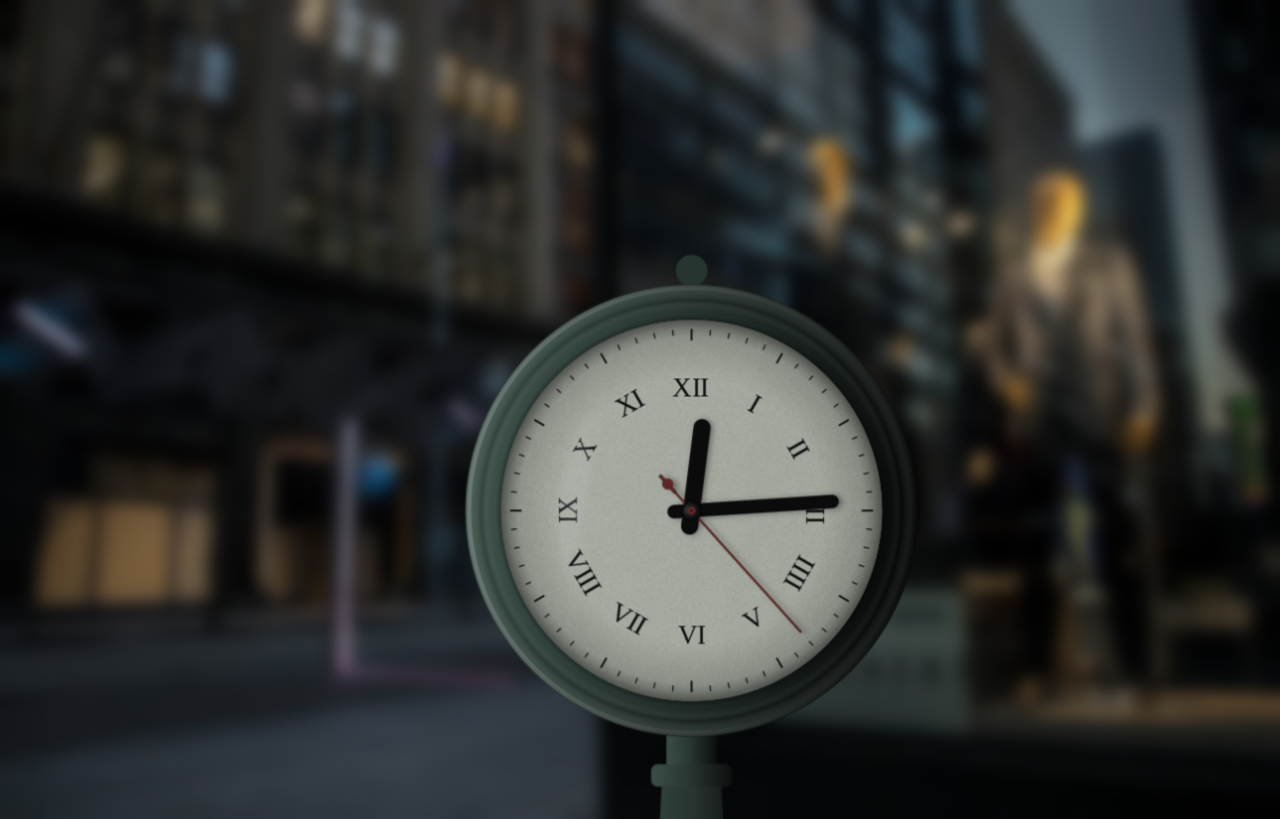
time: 12:14:23
